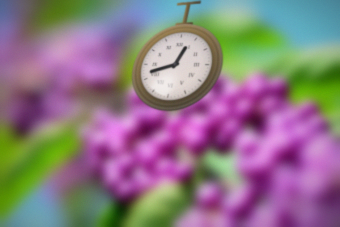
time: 12:42
